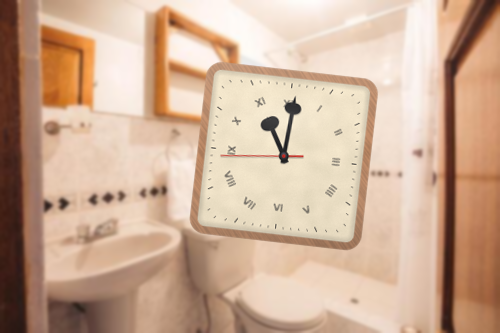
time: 11:00:44
